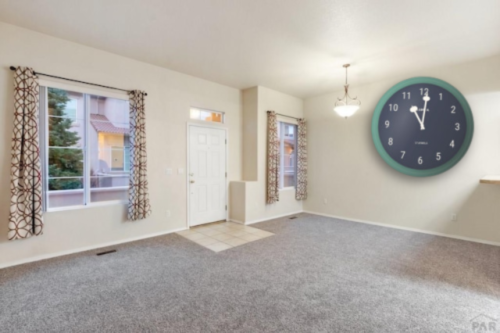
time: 11:01
